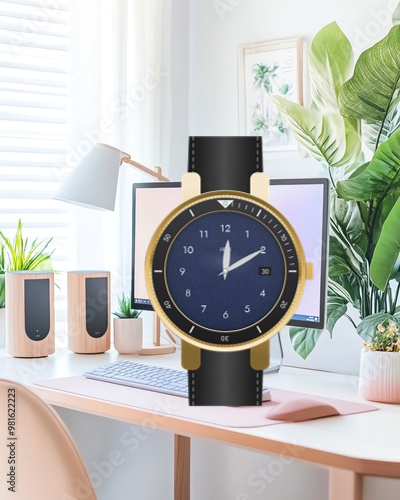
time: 12:10
